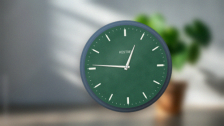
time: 12:46
